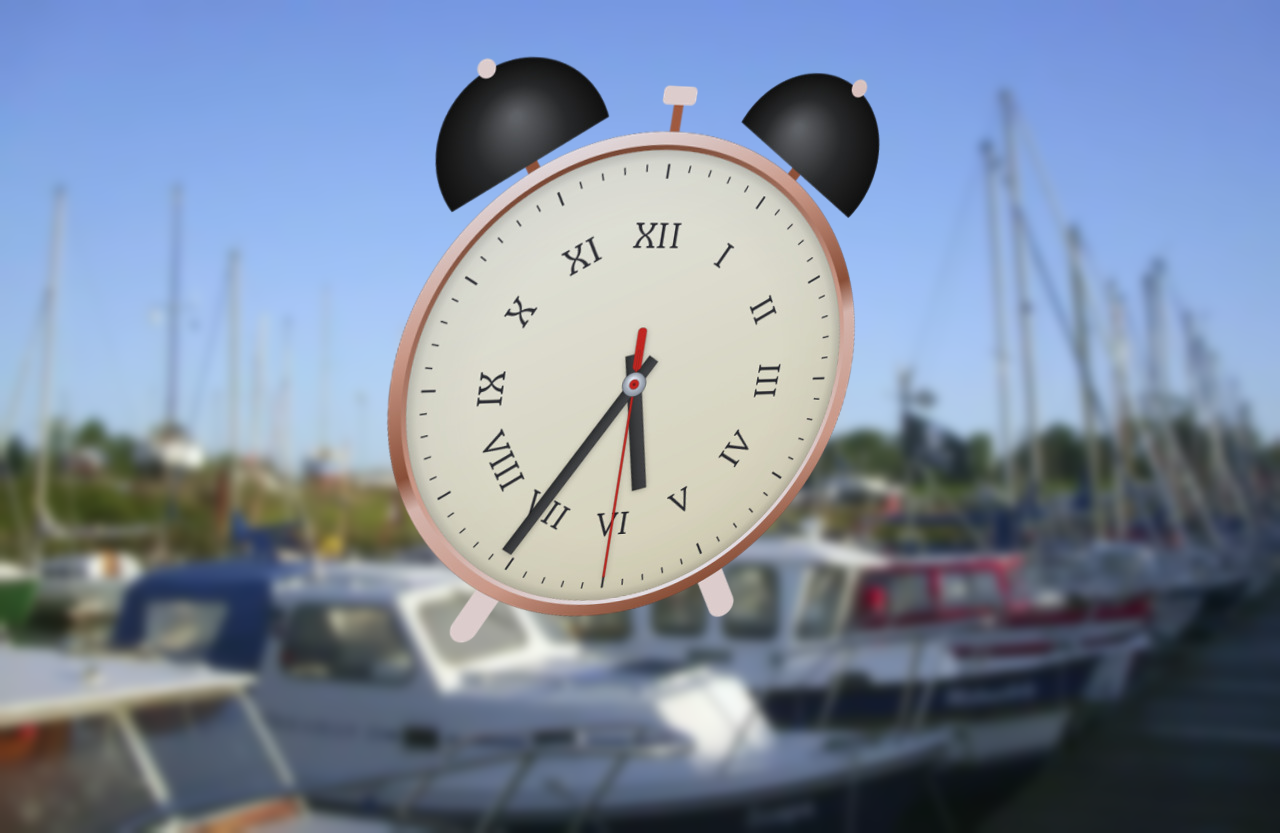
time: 5:35:30
